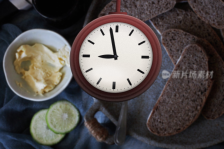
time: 8:58
